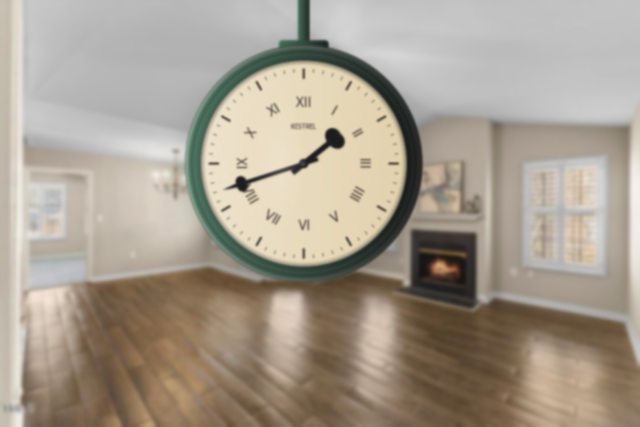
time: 1:42
